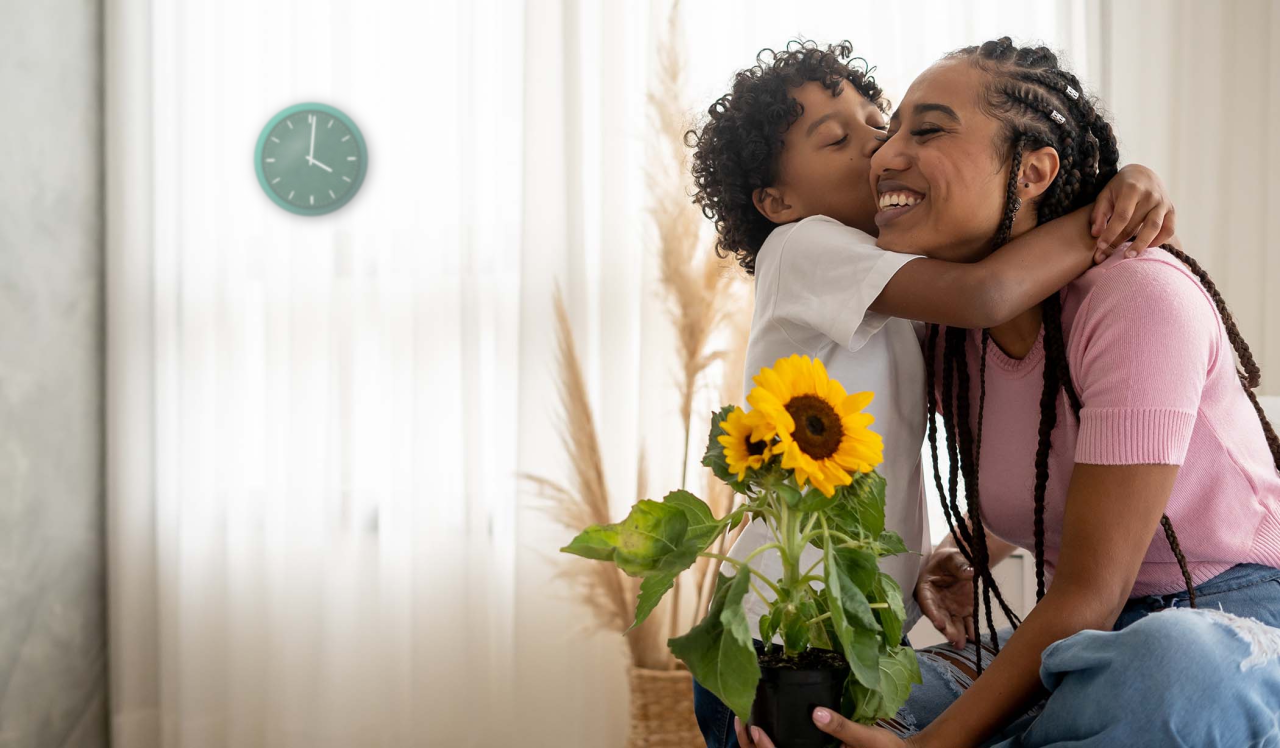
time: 4:01
